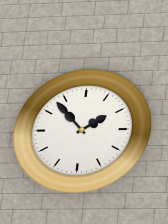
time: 1:53
